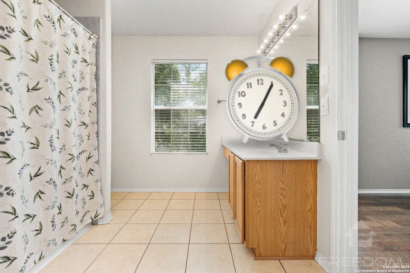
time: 7:05
